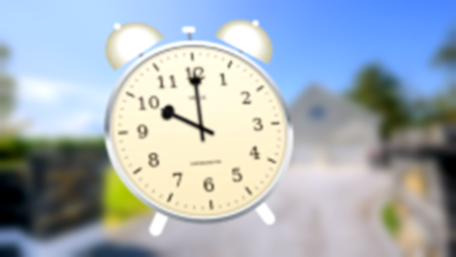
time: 10:00
